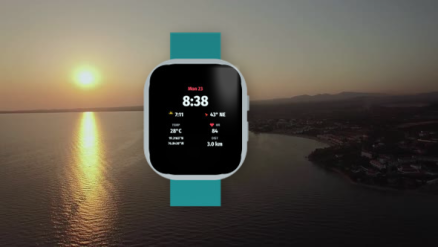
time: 8:38
